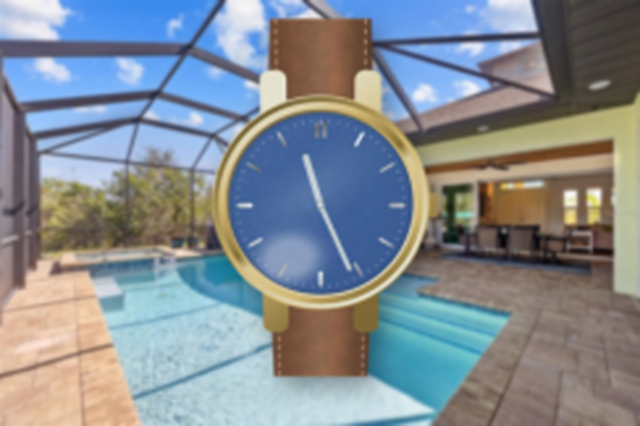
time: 11:26
